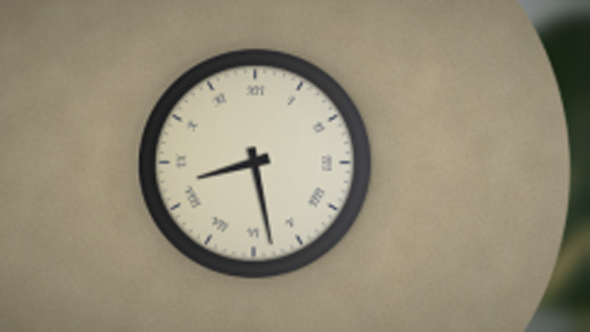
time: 8:28
